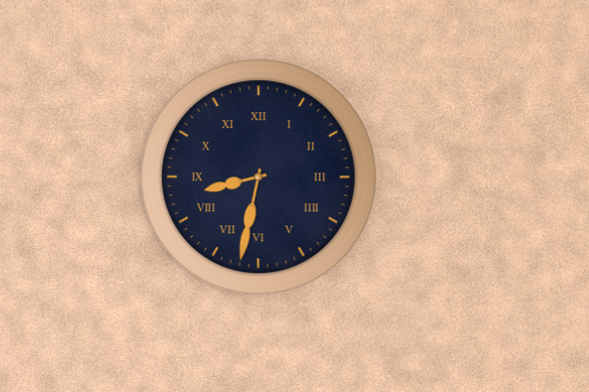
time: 8:32
